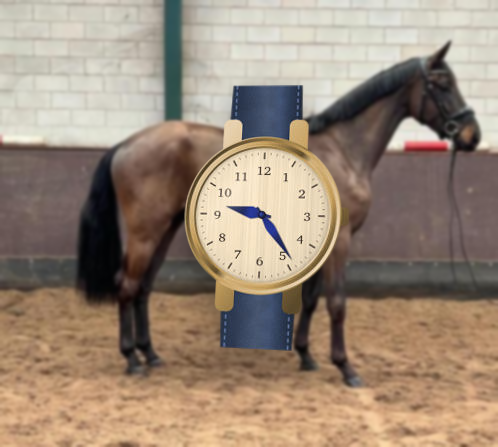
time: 9:24
